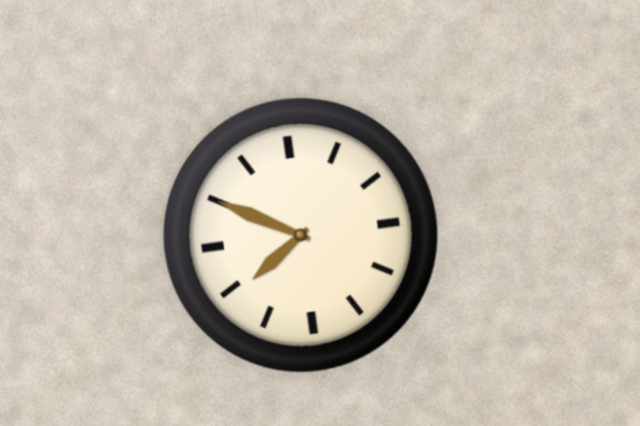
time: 7:50
